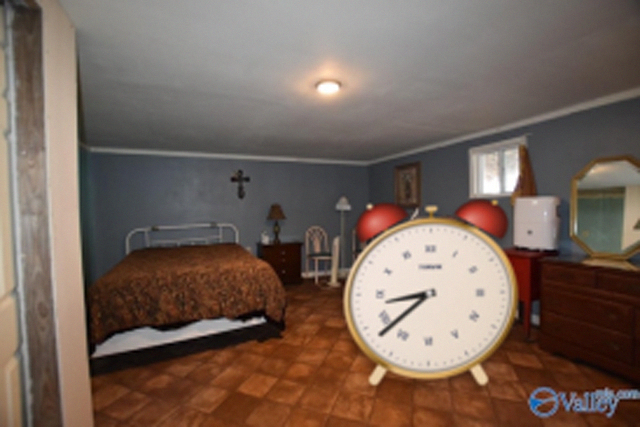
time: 8:38
